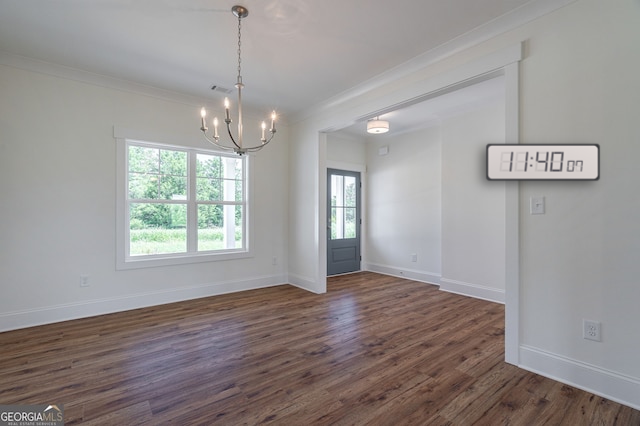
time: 11:40:07
